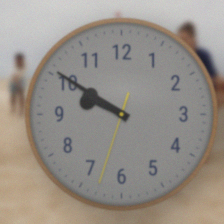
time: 9:50:33
